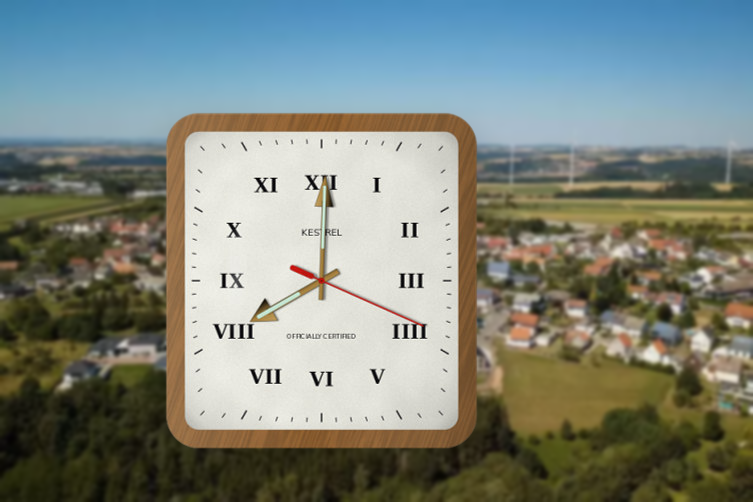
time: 8:00:19
